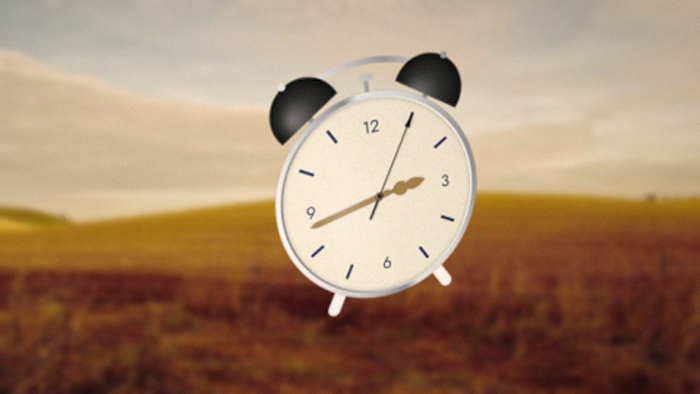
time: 2:43:05
